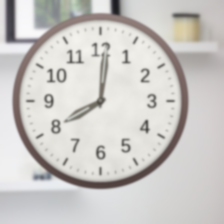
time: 8:01
